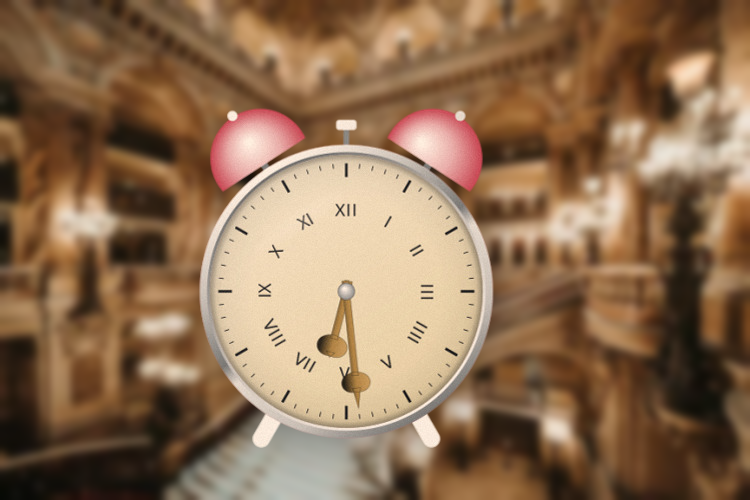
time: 6:29
